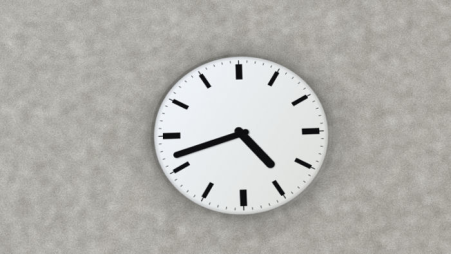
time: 4:42
